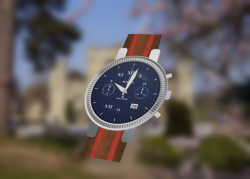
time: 10:02
